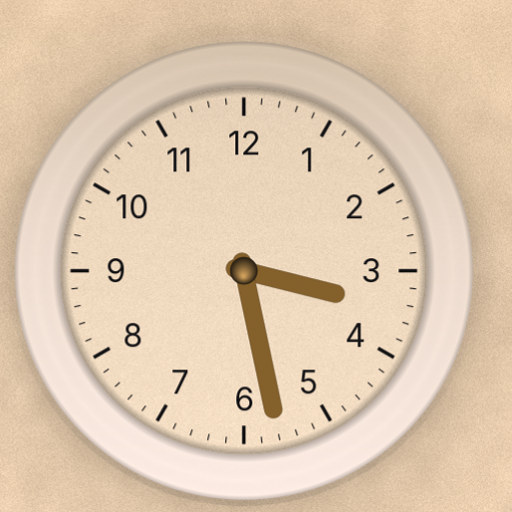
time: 3:28
